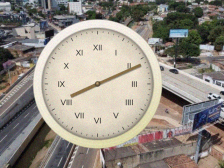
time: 8:11
